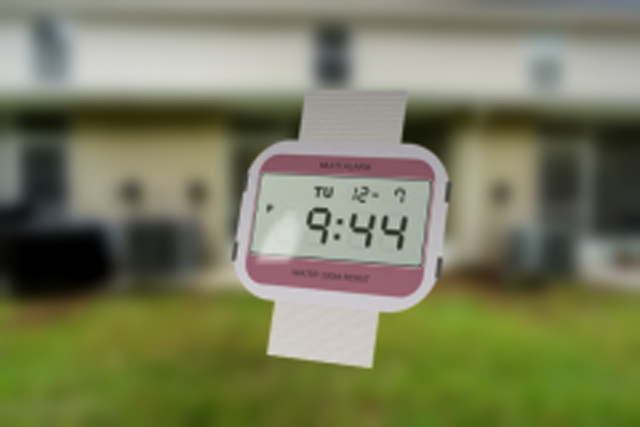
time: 9:44
